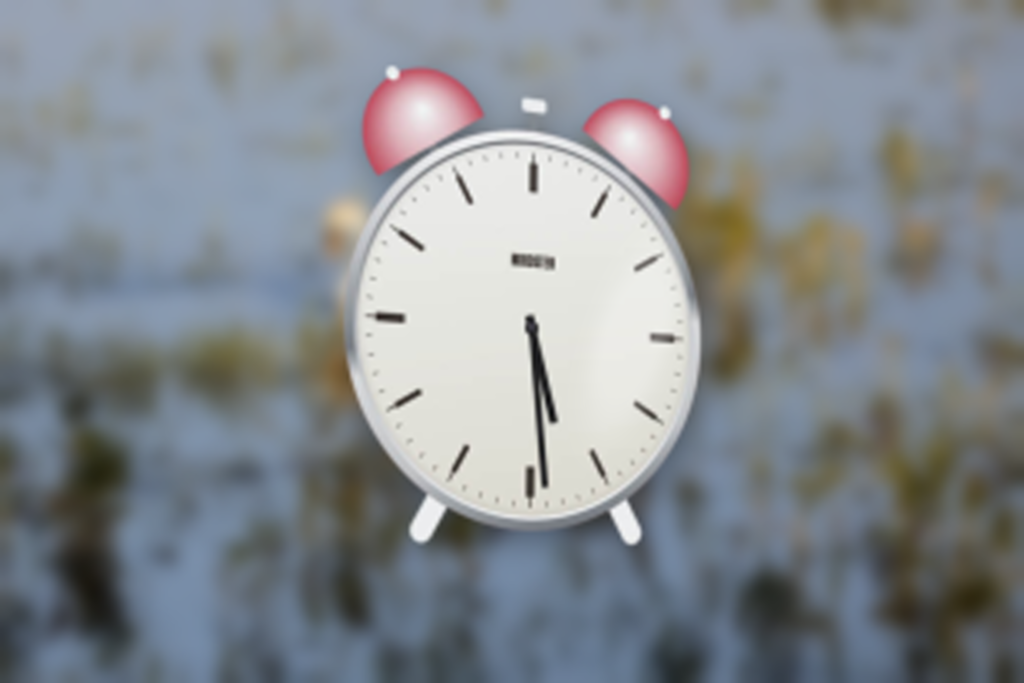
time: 5:29
